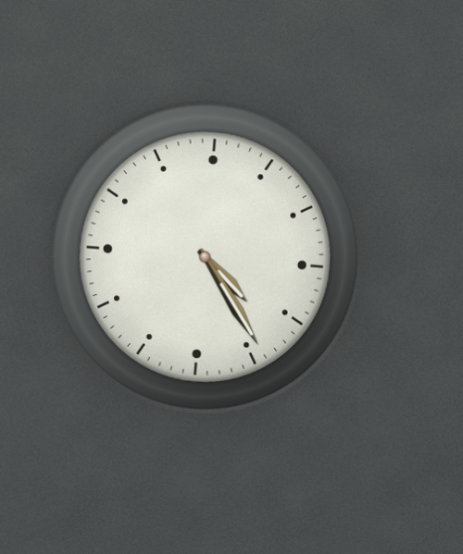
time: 4:24
